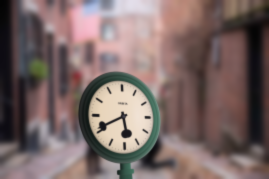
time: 5:41
